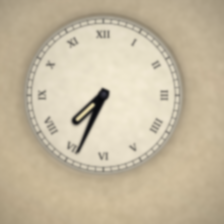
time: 7:34
